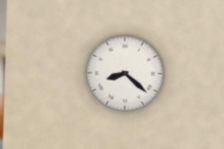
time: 8:22
